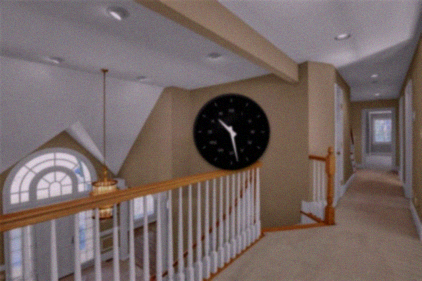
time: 10:28
